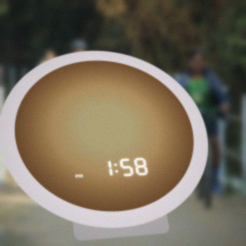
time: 1:58
